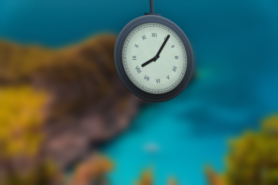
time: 8:06
